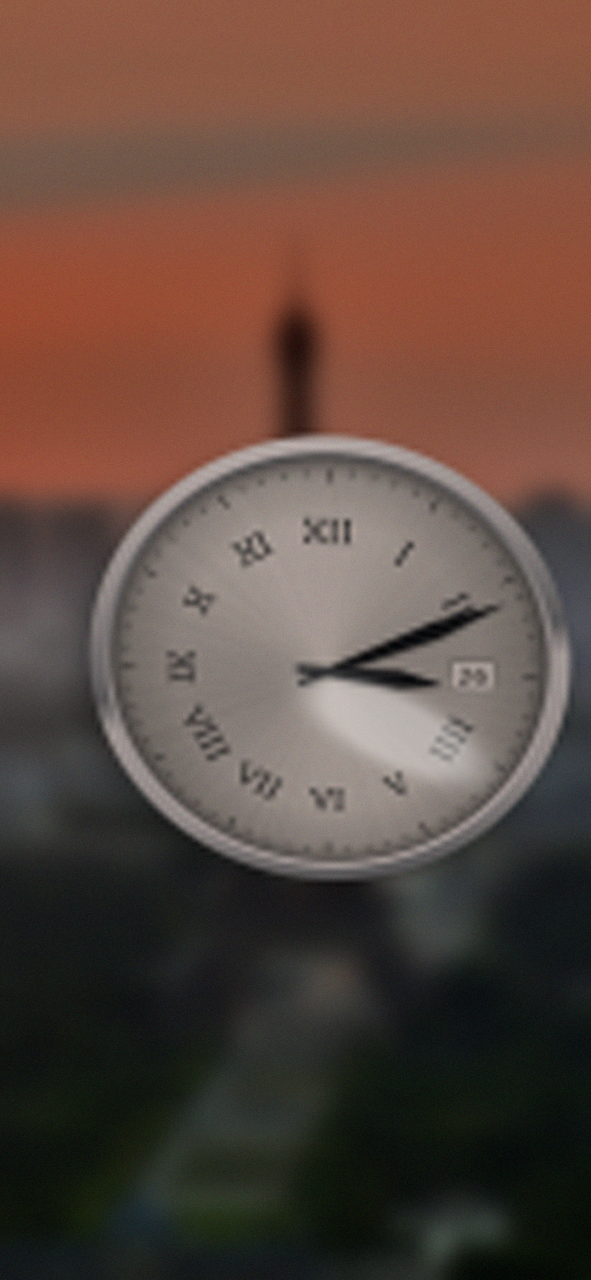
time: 3:11
